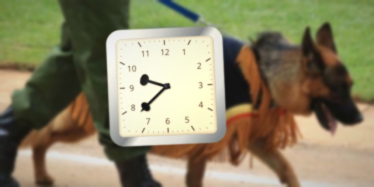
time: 9:38
